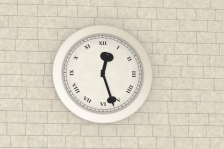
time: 12:27
